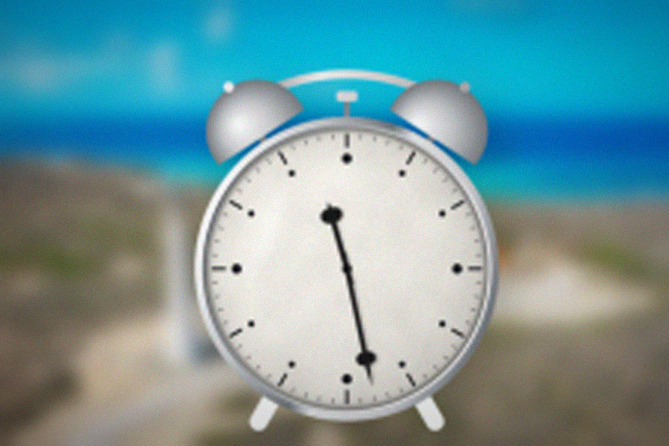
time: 11:28
